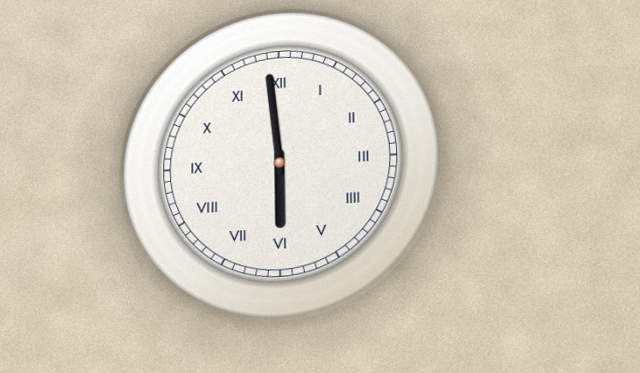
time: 5:59
